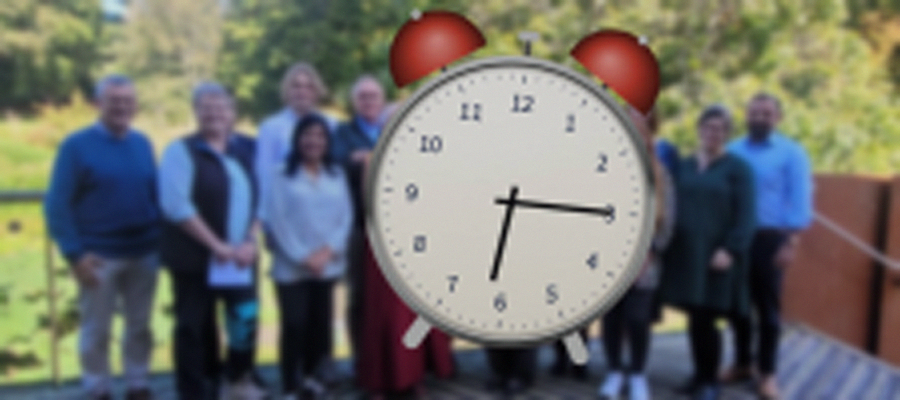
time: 6:15
